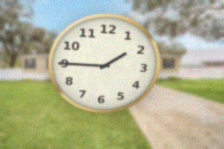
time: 1:45
